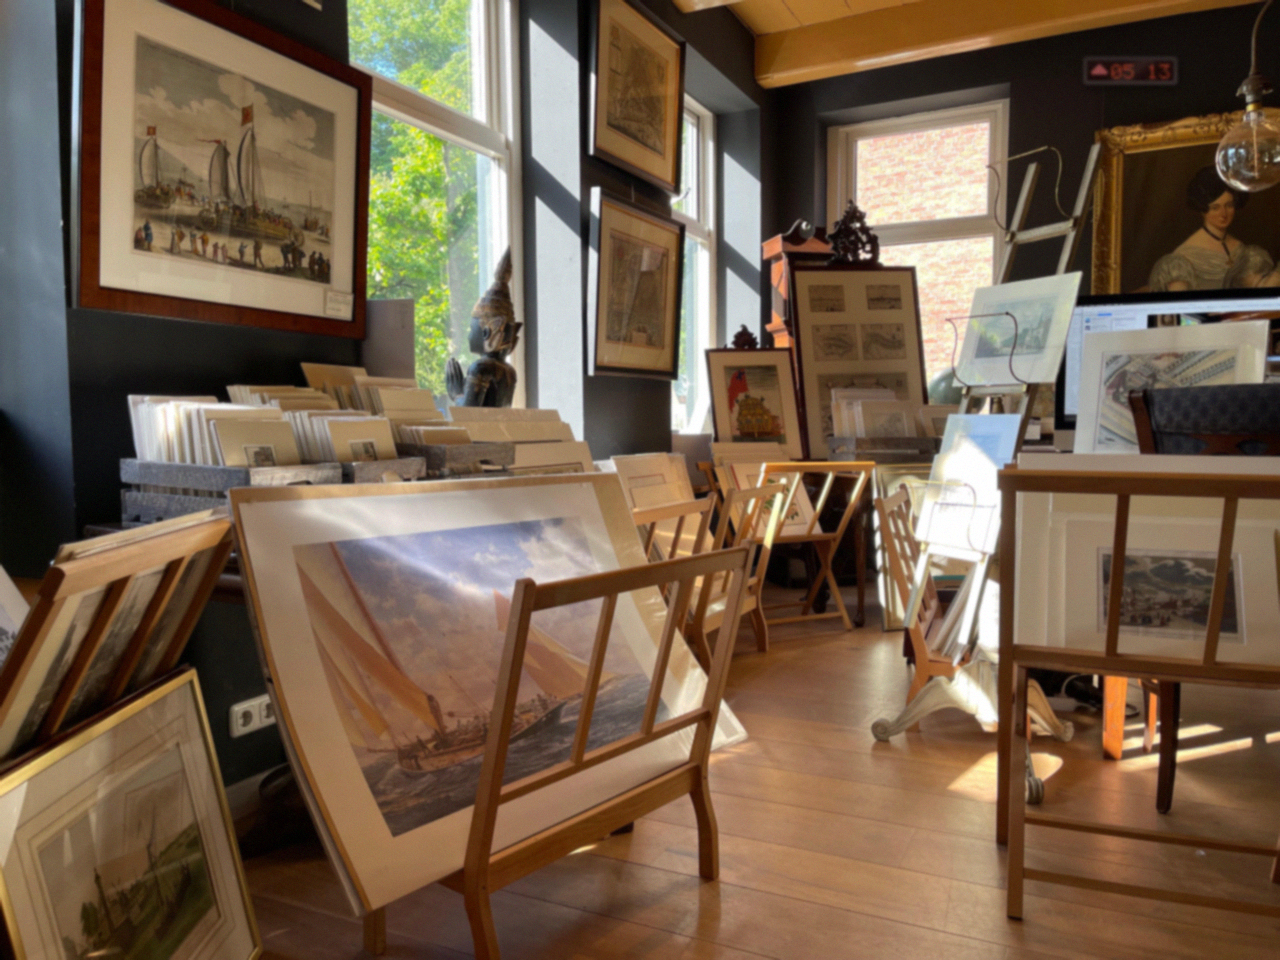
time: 5:13
